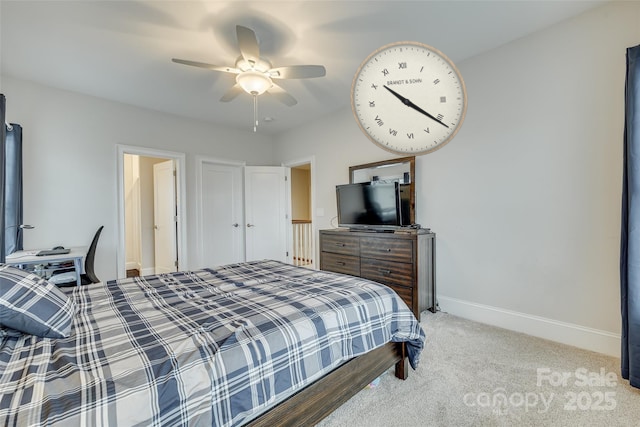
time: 10:21
